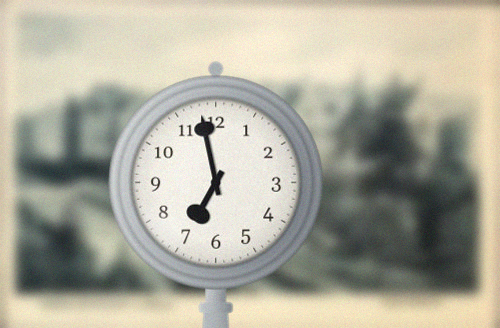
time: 6:58
